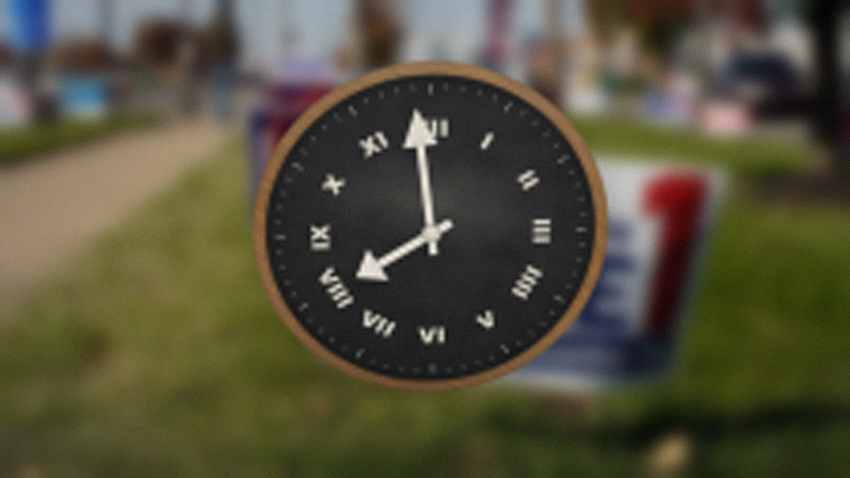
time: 7:59
